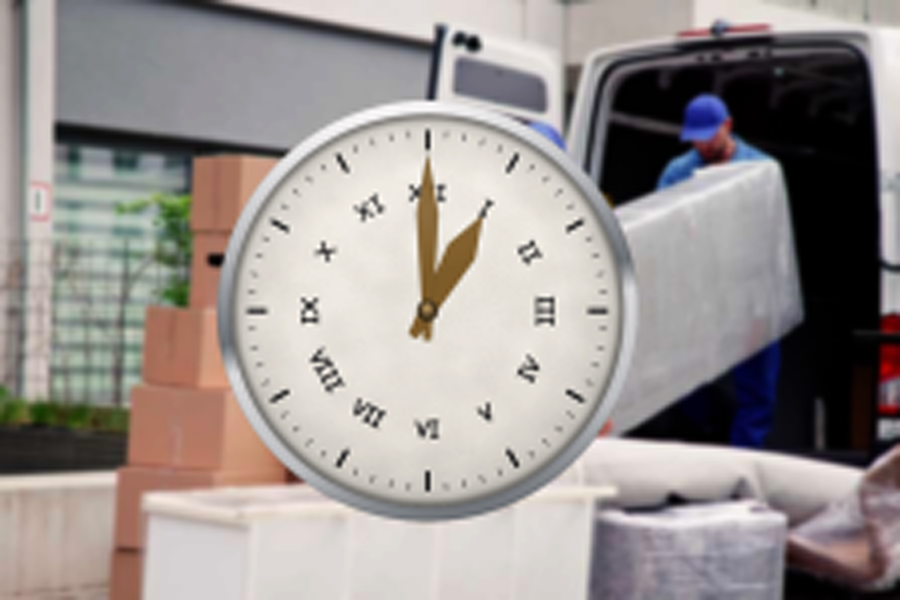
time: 1:00
